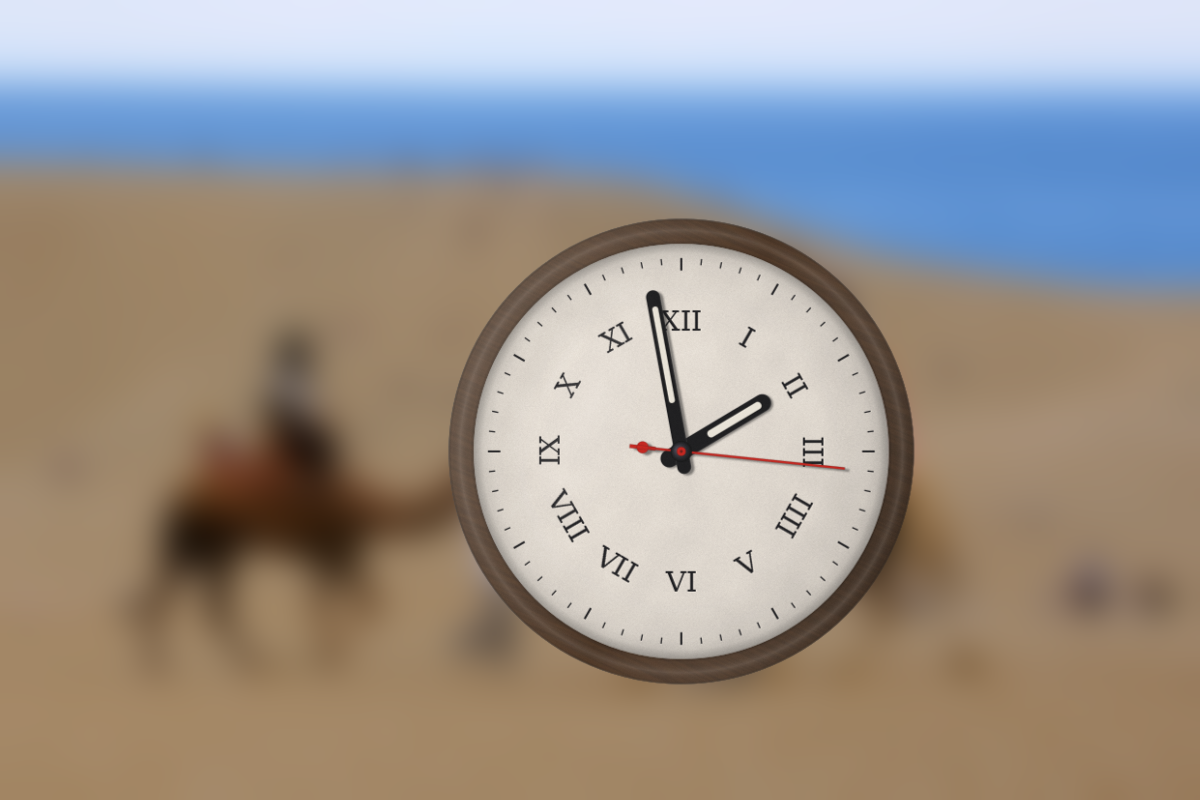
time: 1:58:16
